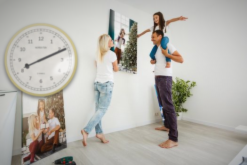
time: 8:11
